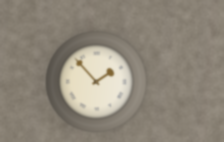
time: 1:53
